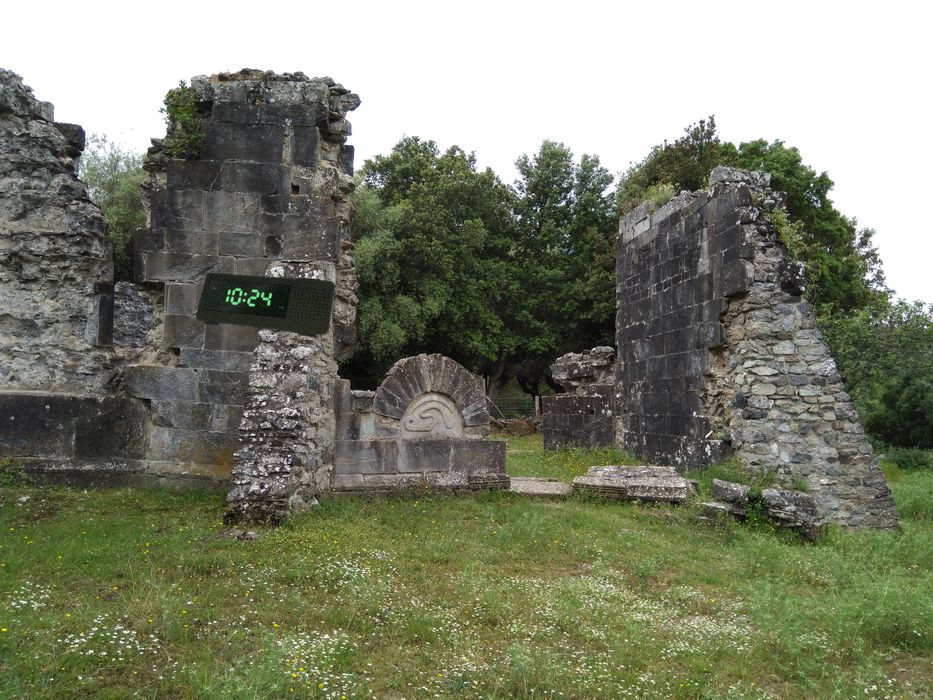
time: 10:24
